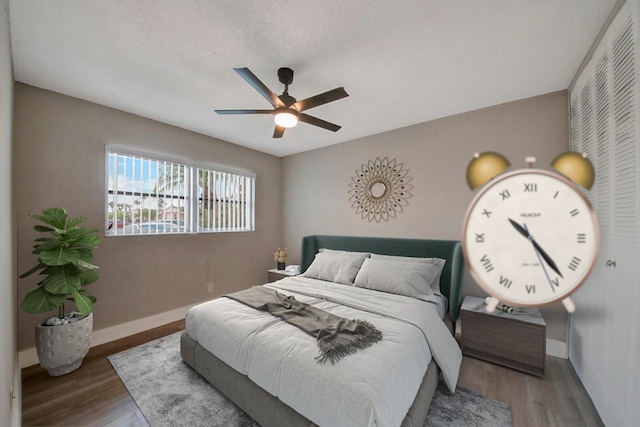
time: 10:23:26
